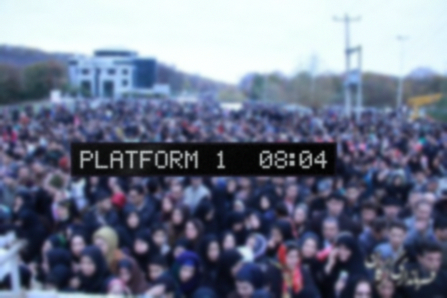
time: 8:04
